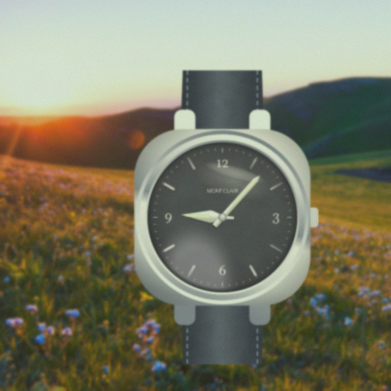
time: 9:07
